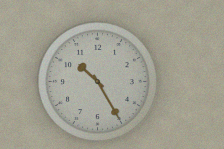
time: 10:25
